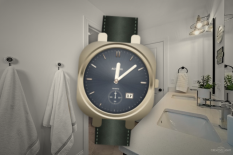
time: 12:08
